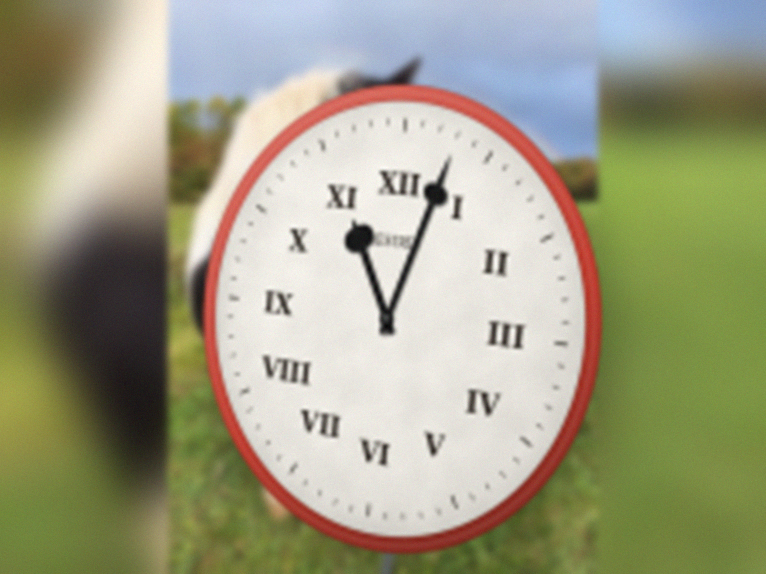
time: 11:03
